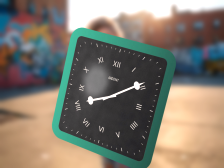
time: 8:09
